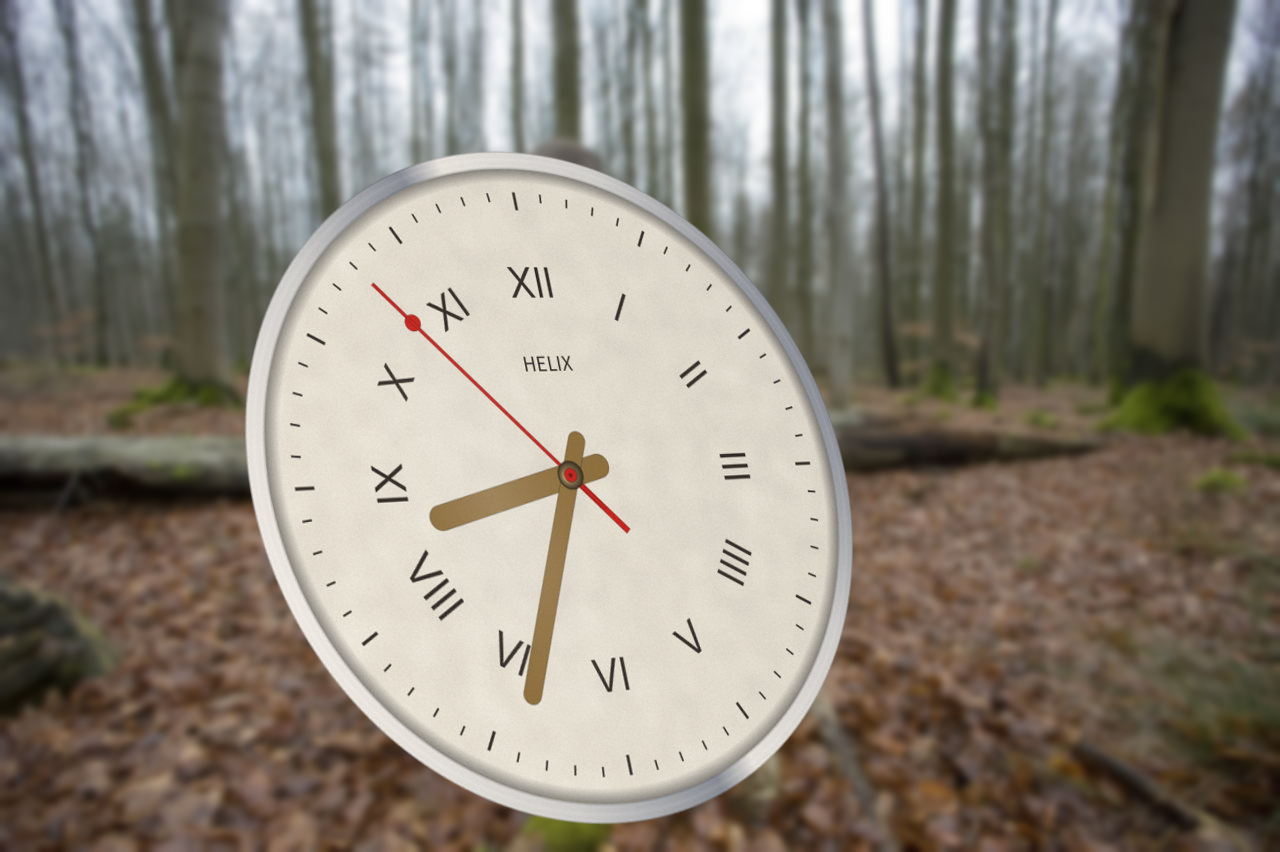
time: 8:33:53
